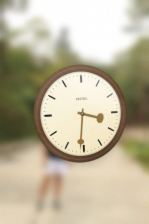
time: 3:31
